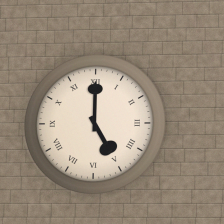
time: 5:00
